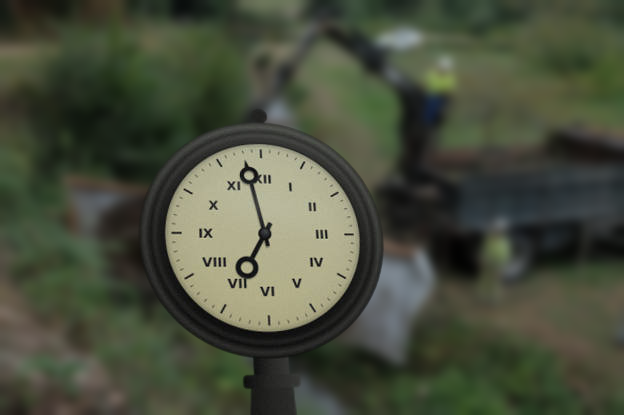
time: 6:58
